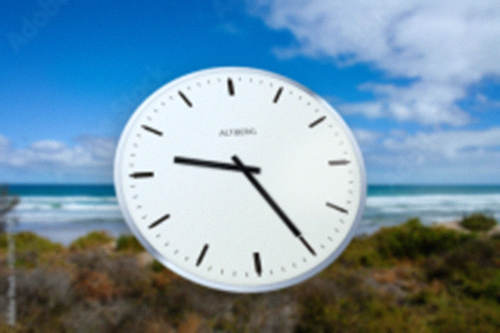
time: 9:25
